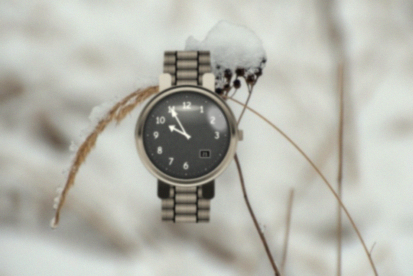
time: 9:55
